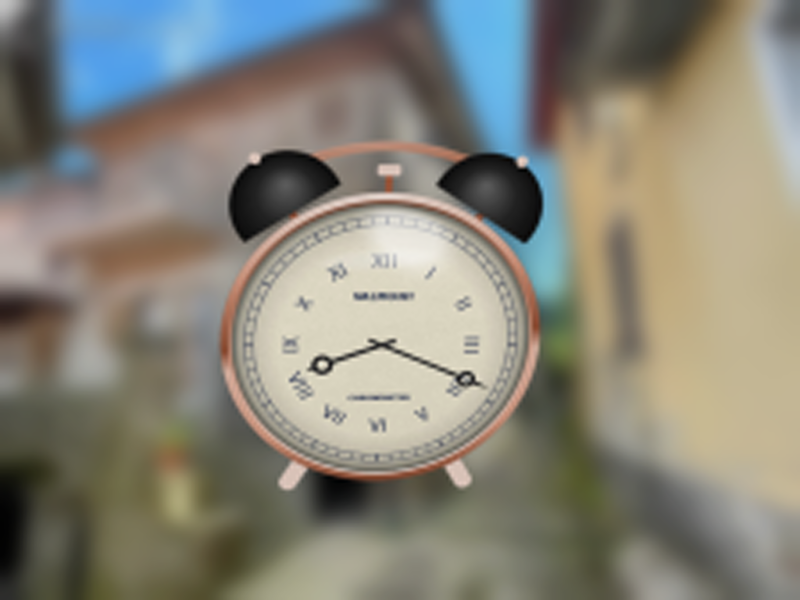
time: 8:19
